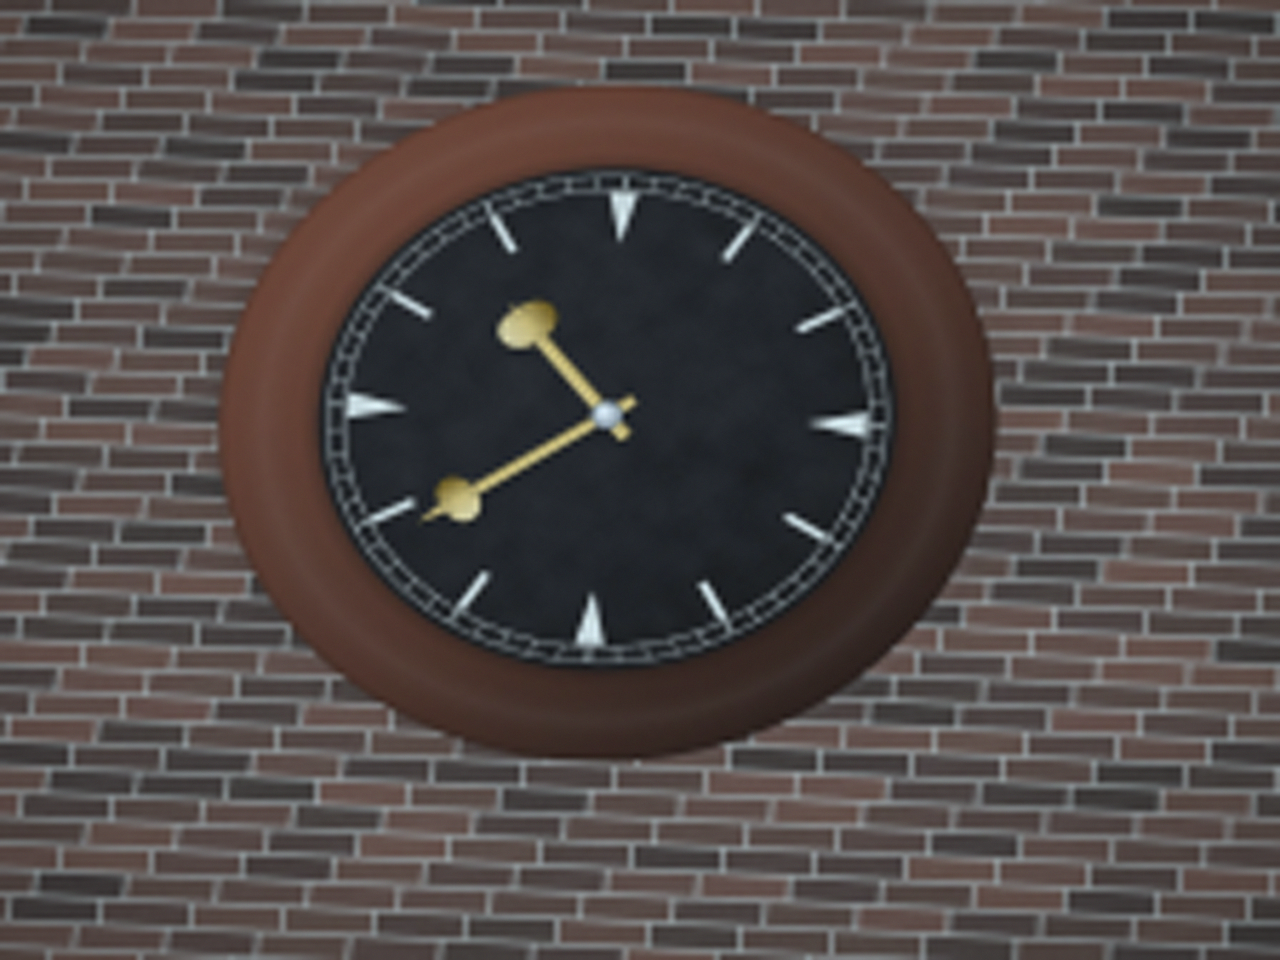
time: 10:39
